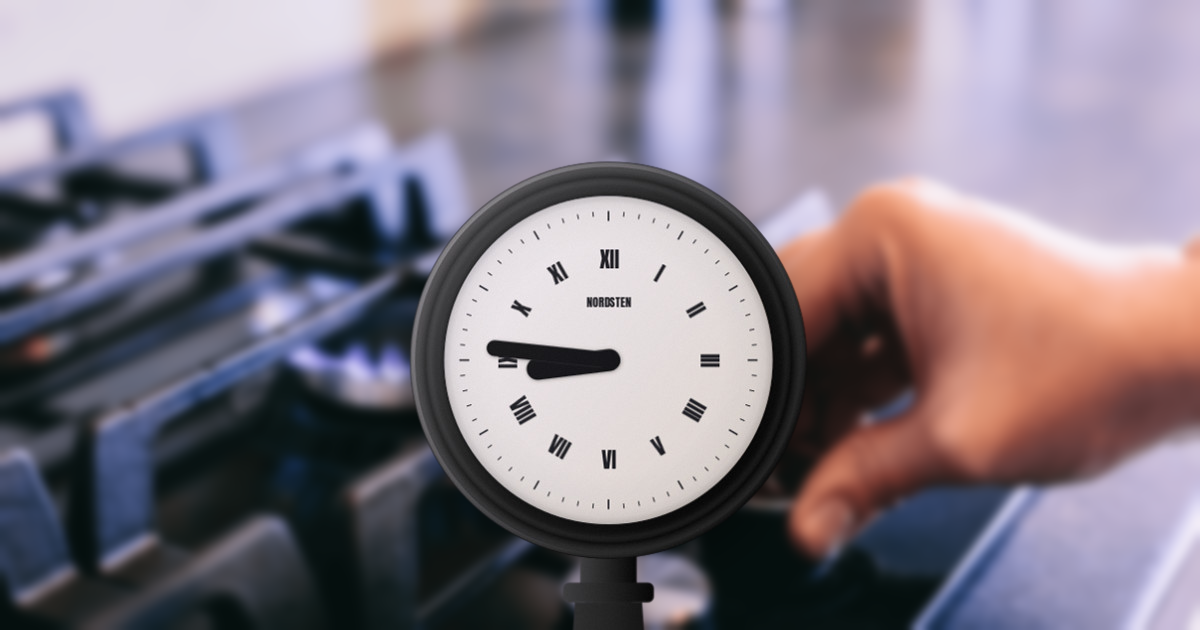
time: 8:46
